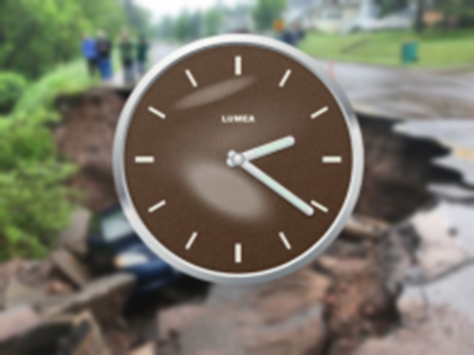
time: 2:21
